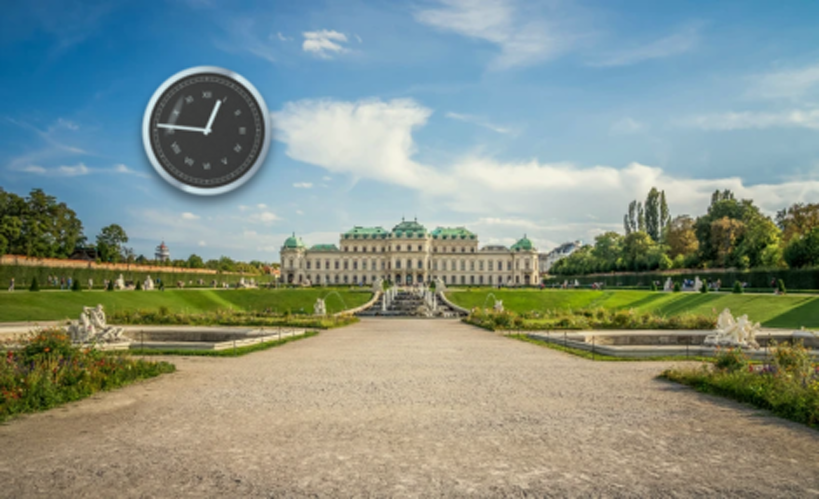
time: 12:46
